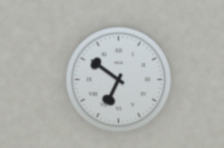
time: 6:51
